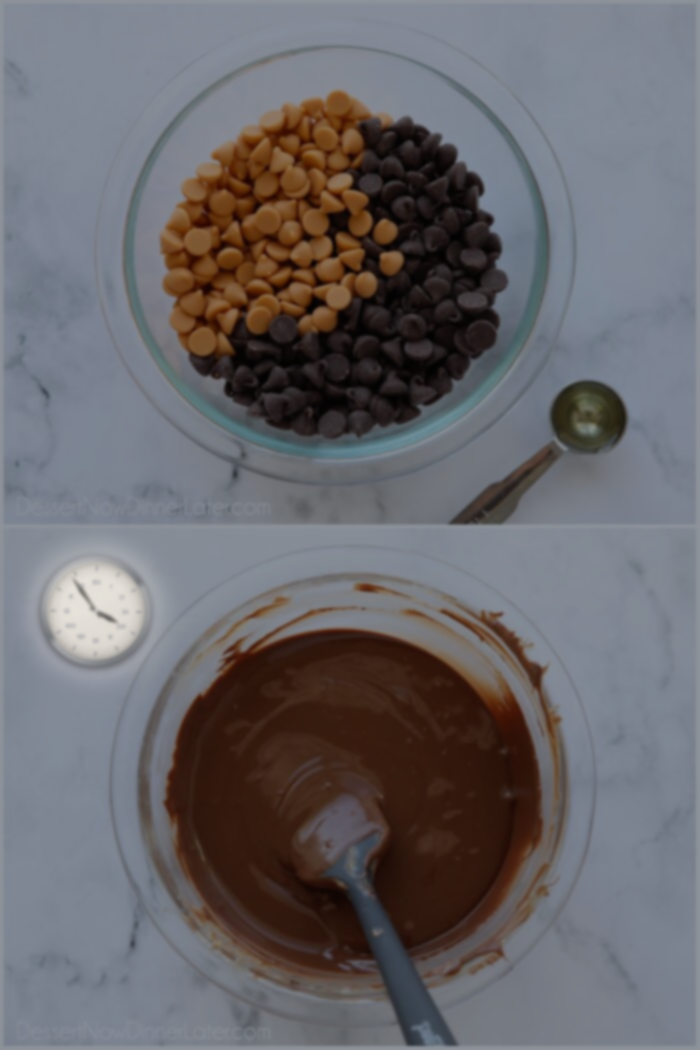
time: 3:54
